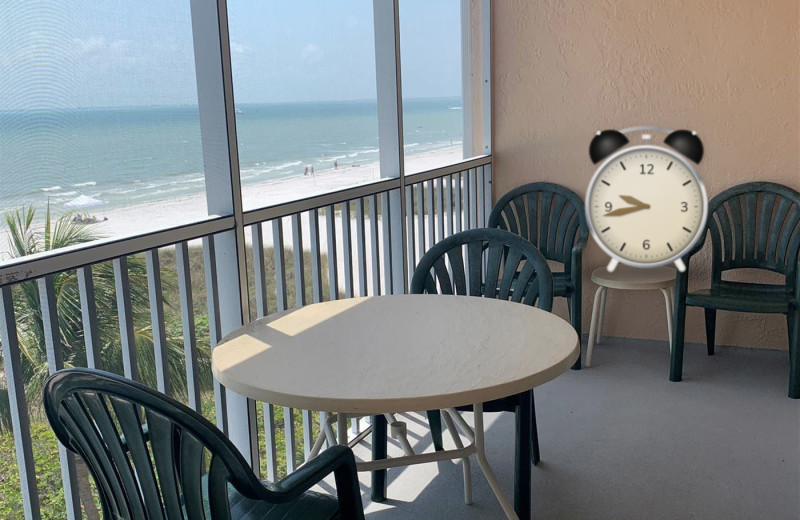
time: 9:43
